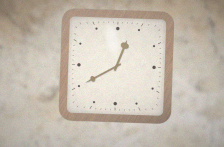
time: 12:40
